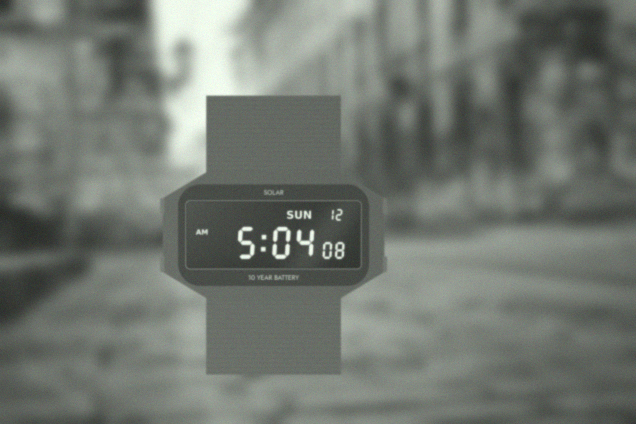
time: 5:04:08
